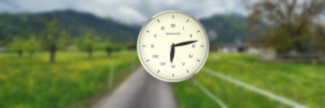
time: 6:13
